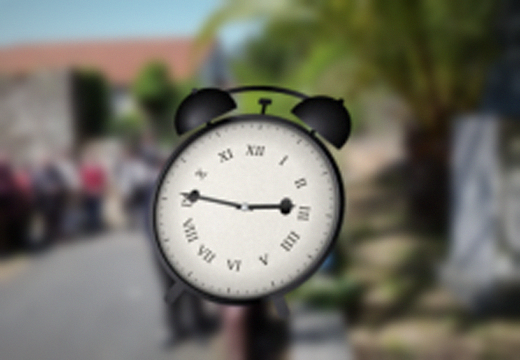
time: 2:46
